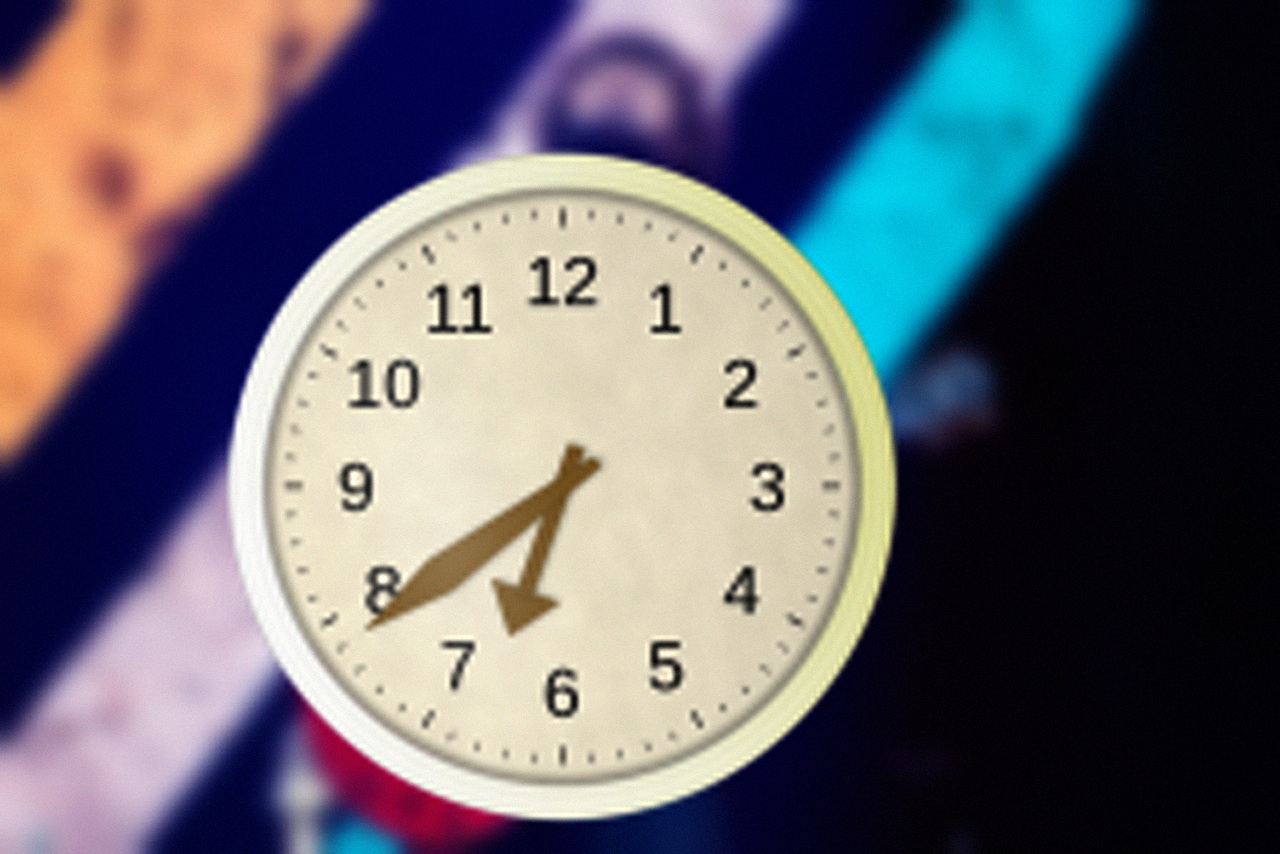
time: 6:39
